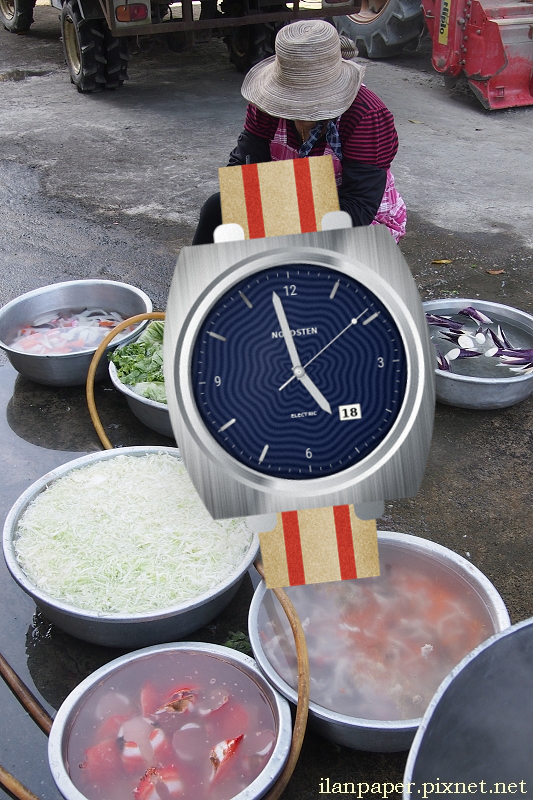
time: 4:58:09
